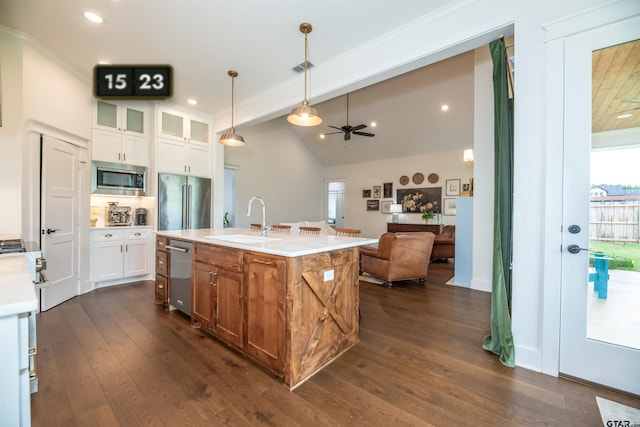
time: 15:23
